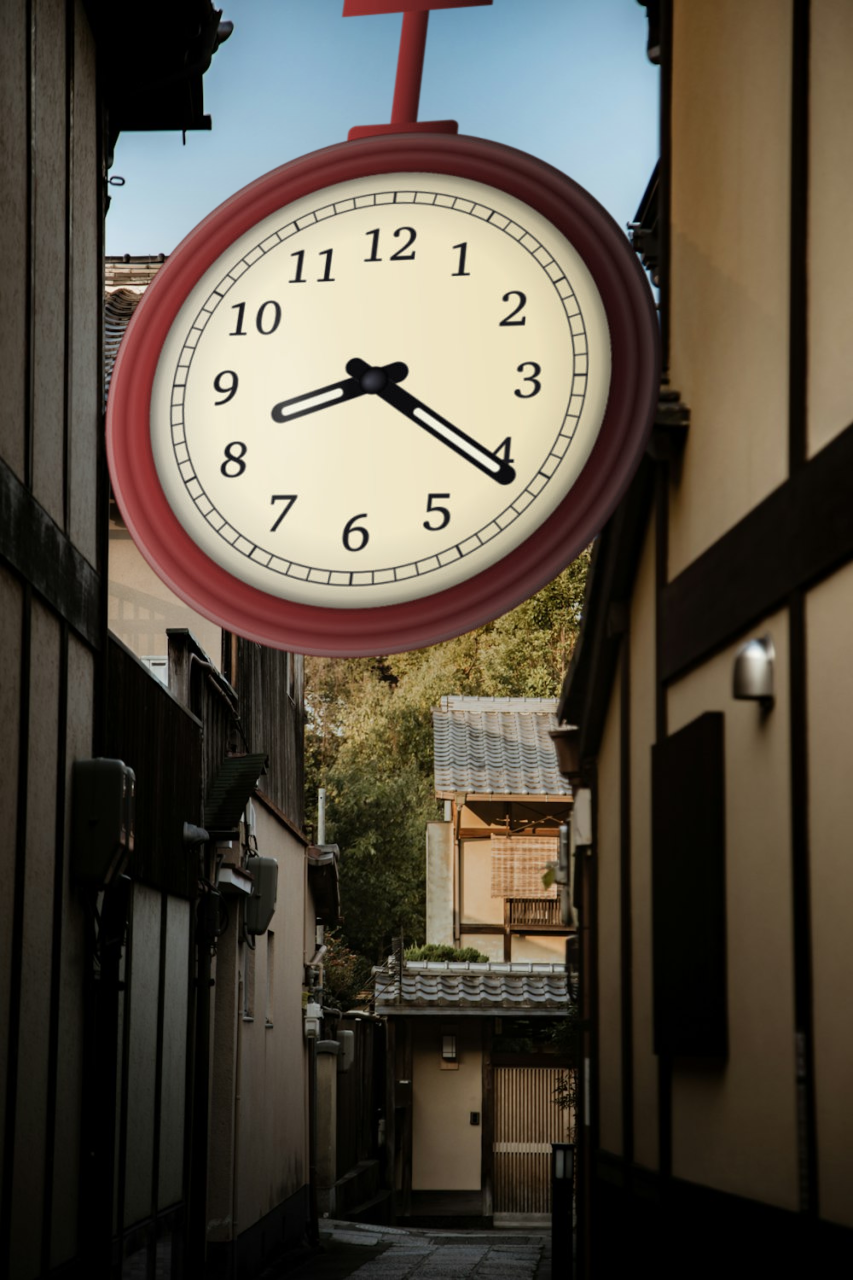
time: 8:21
